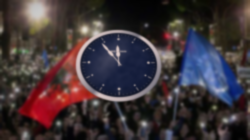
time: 11:54
